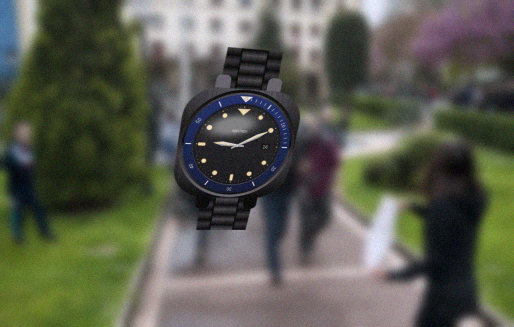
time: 9:10
